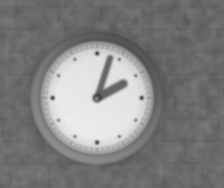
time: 2:03
